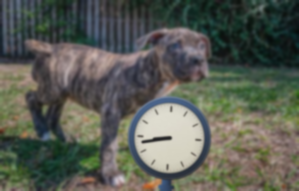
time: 8:43
